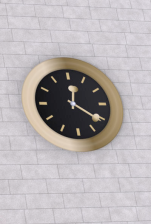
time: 12:21
